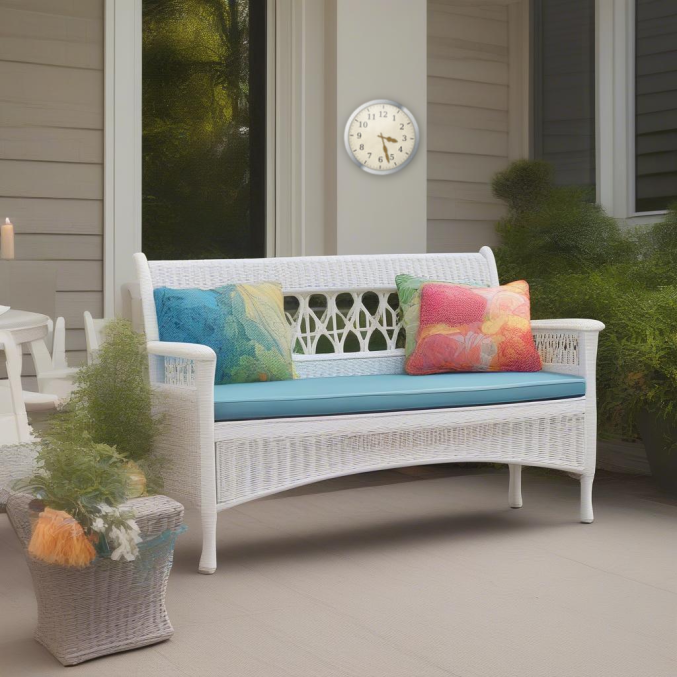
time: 3:27
